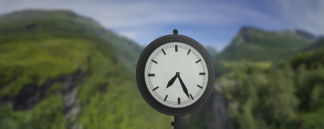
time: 7:26
